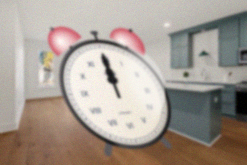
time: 12:00
